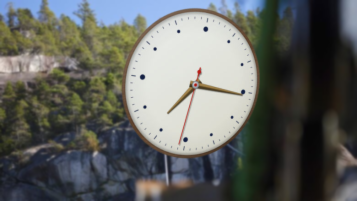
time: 7:15:31
